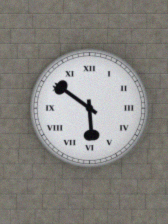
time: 5:51
